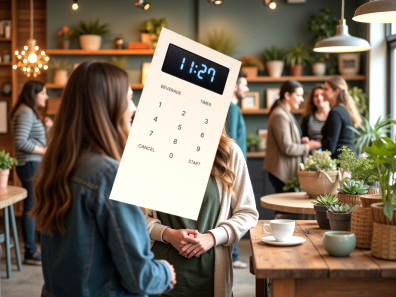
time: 11:27
